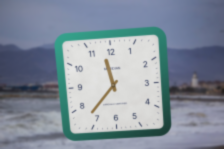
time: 11:37
